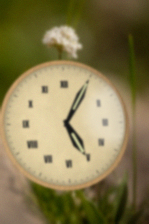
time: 5:05
